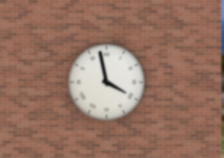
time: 3:58
